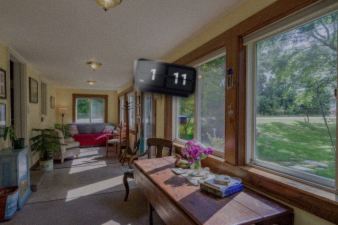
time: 1:11
